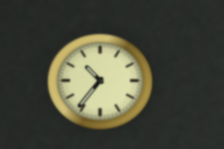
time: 10:36
